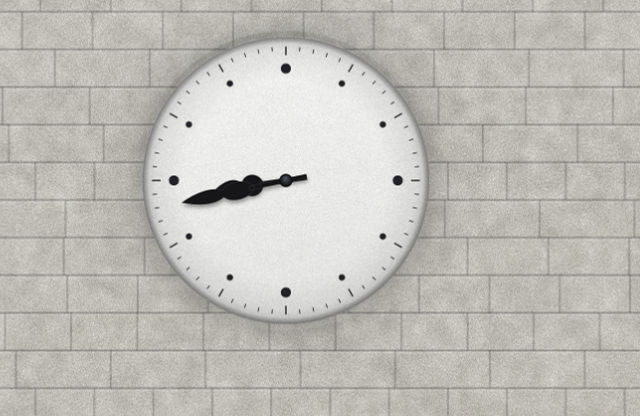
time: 8:43
